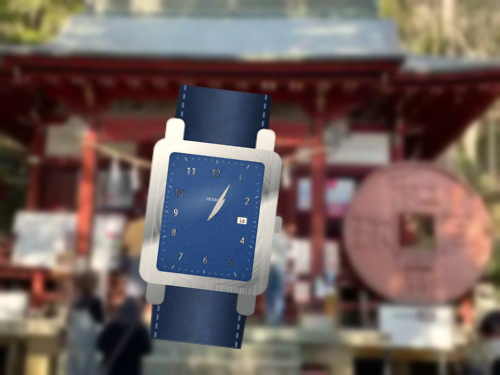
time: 1:04
